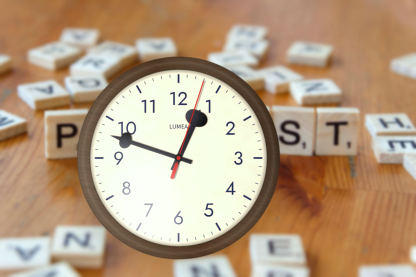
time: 12:48:03
